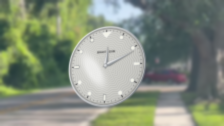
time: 12:11
